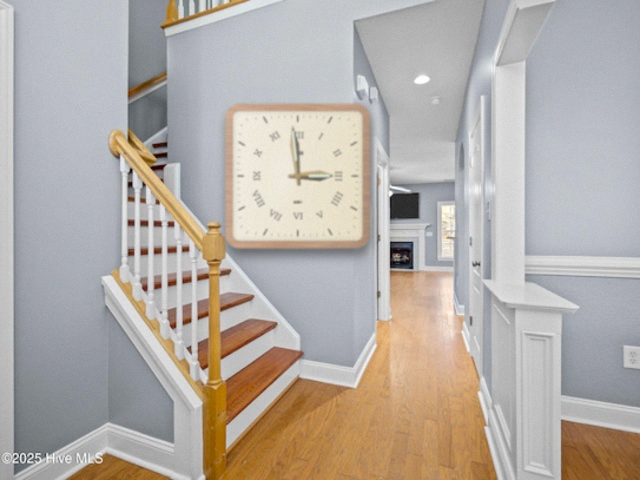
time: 2:59
